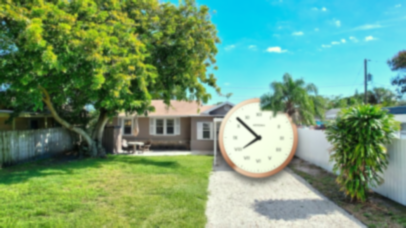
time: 7:52
